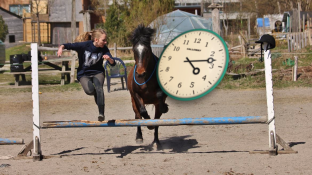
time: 4:13
